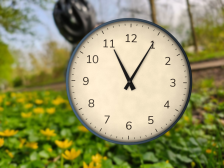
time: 11:05
